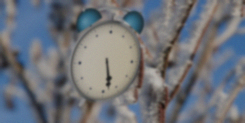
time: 5:28
